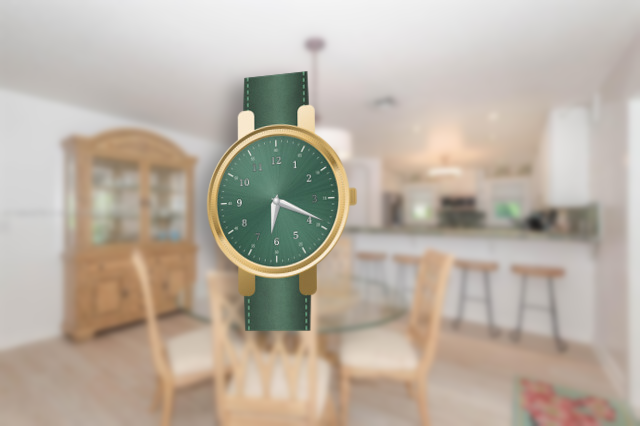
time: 6:19
